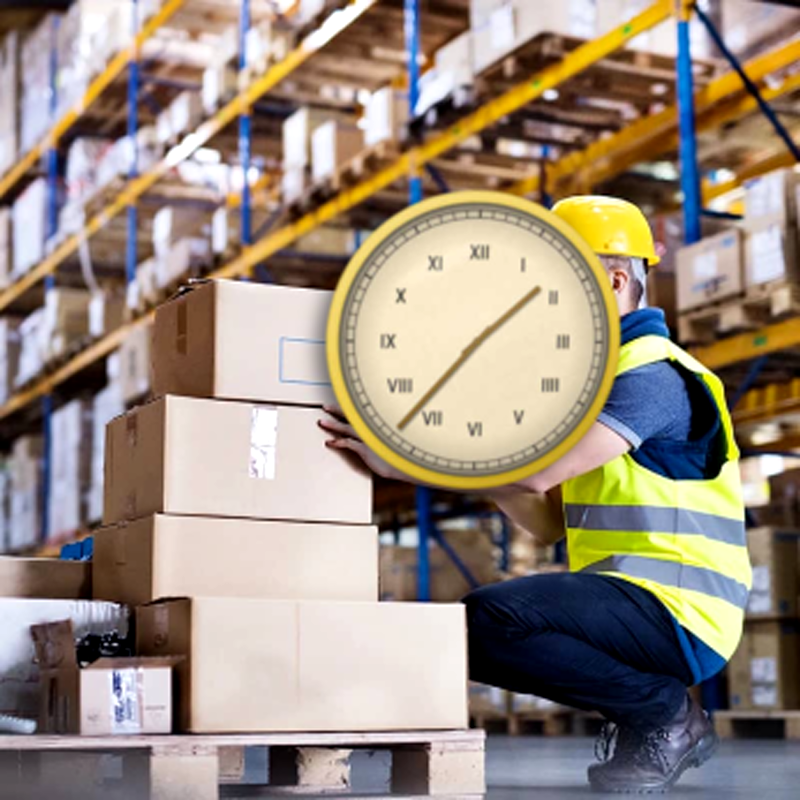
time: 1:37
